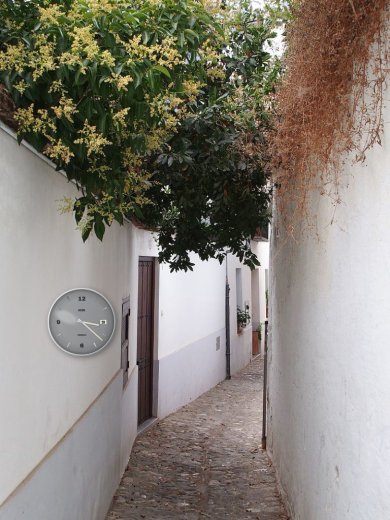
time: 3:22
